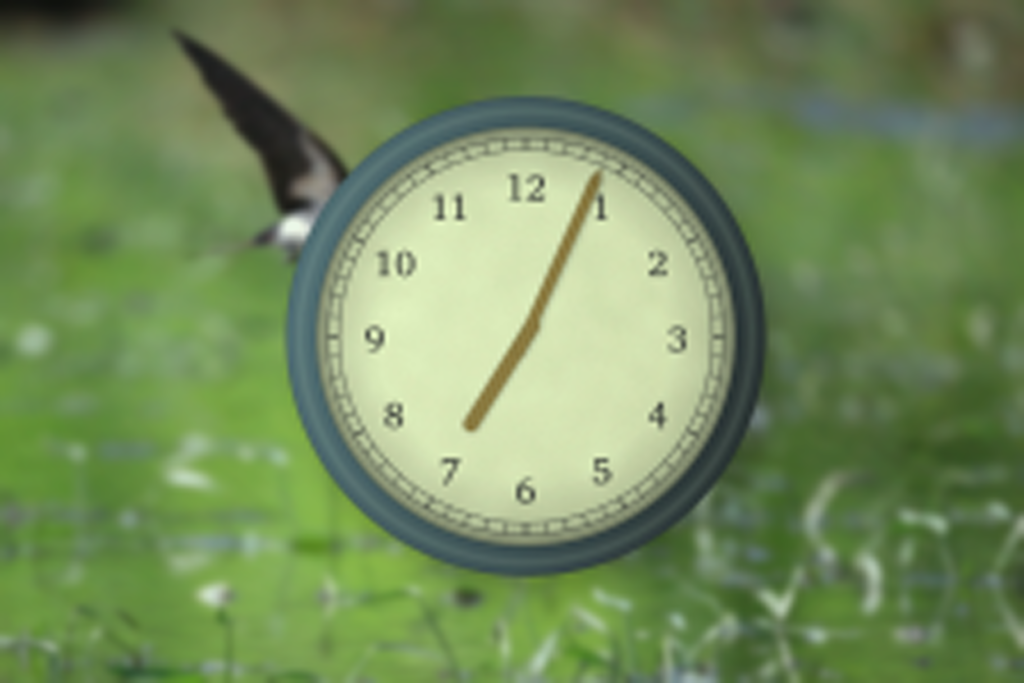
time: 7:04
